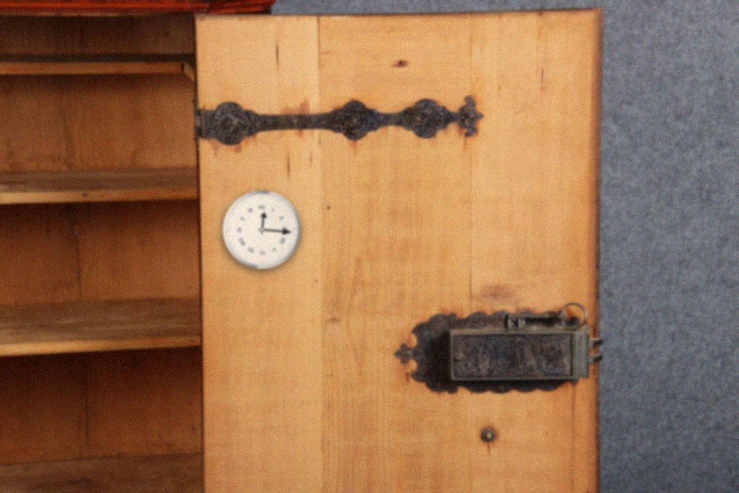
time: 12:16
